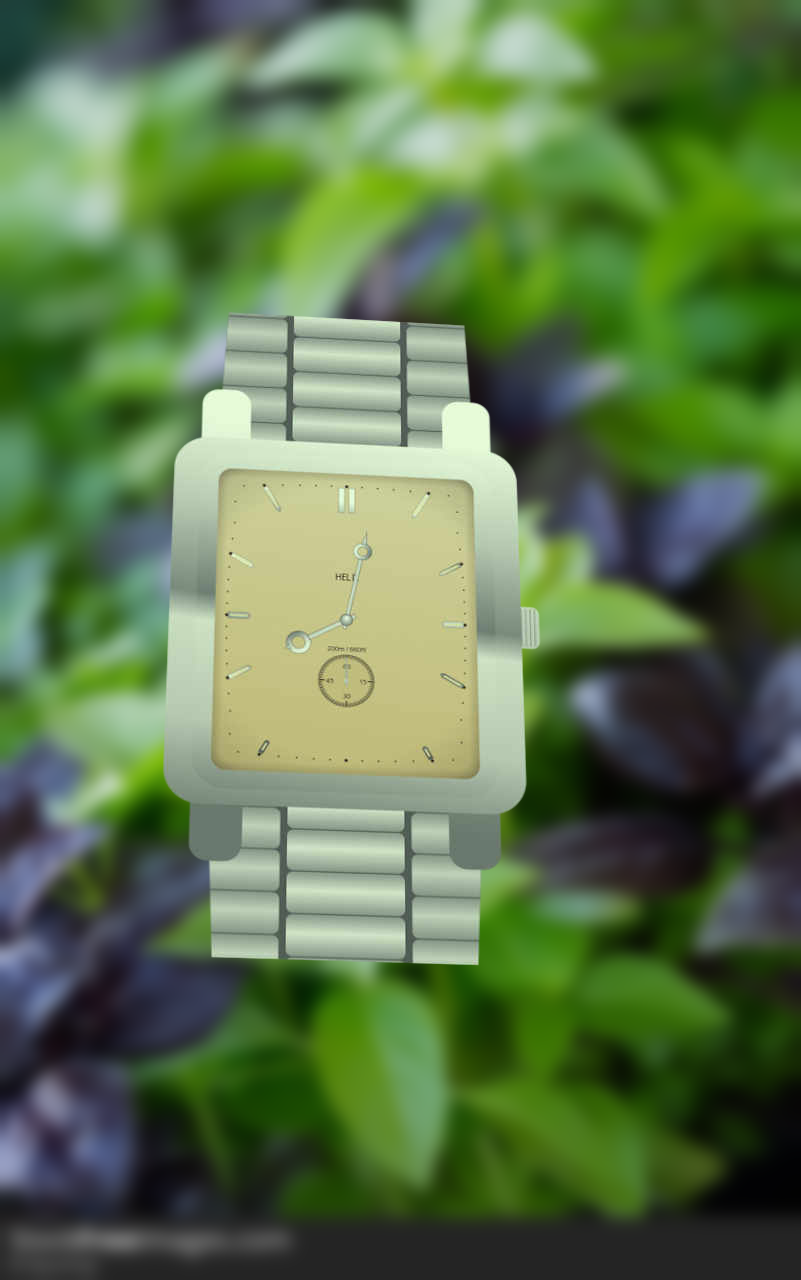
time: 8:02
